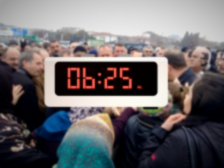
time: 6:25
